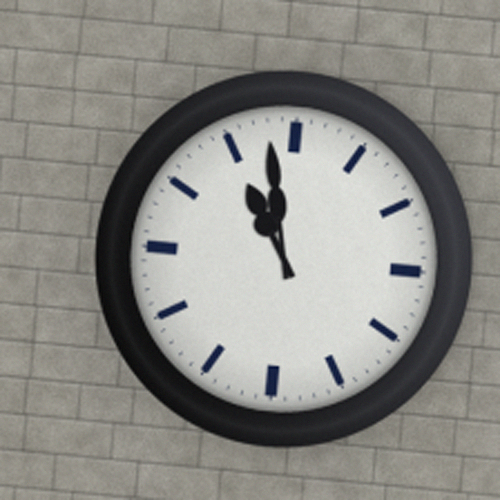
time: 10:58
